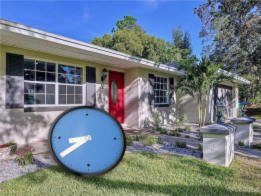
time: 8:39
